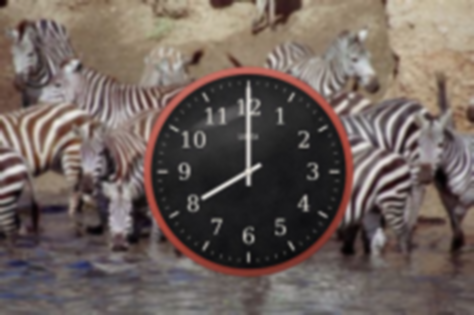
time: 8:00
